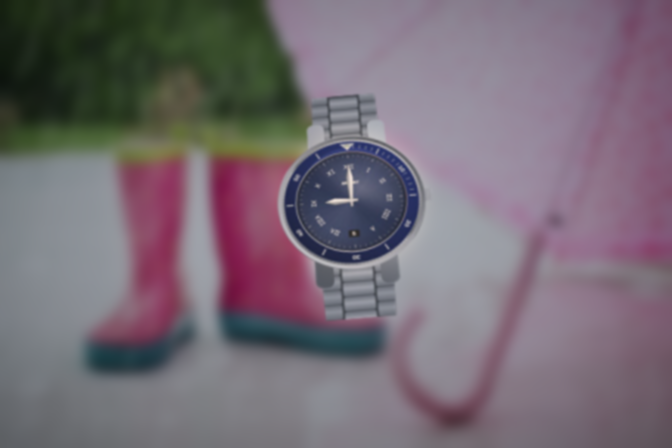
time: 9:00
